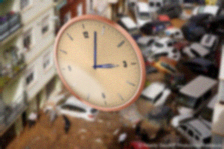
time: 3:03
